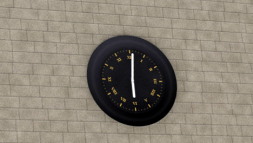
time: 6:01
